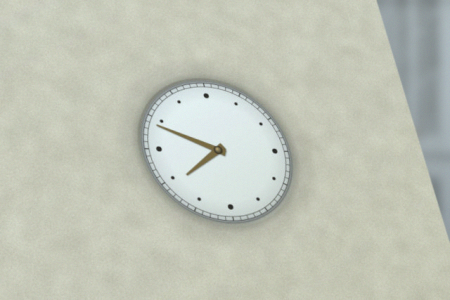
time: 7:49
